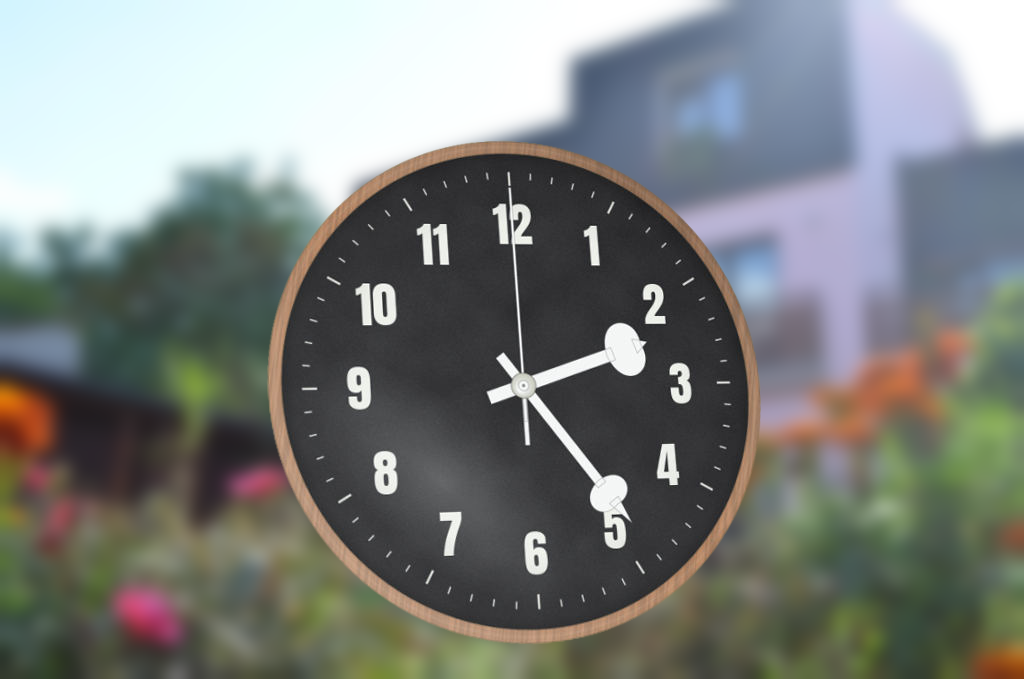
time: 2:24:00
